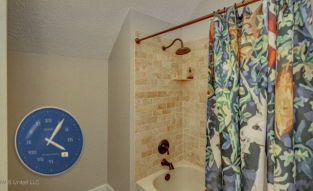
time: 4:06
